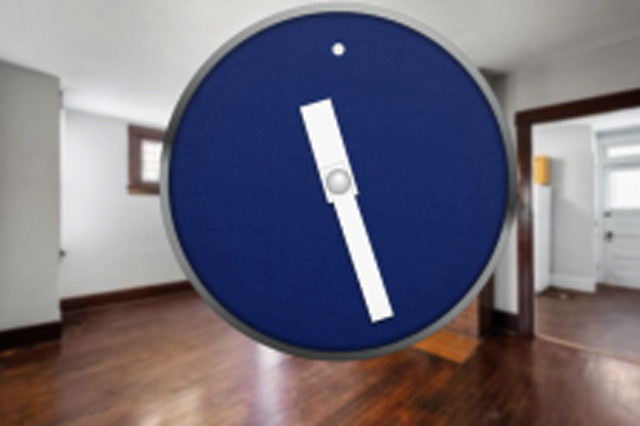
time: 11:27
